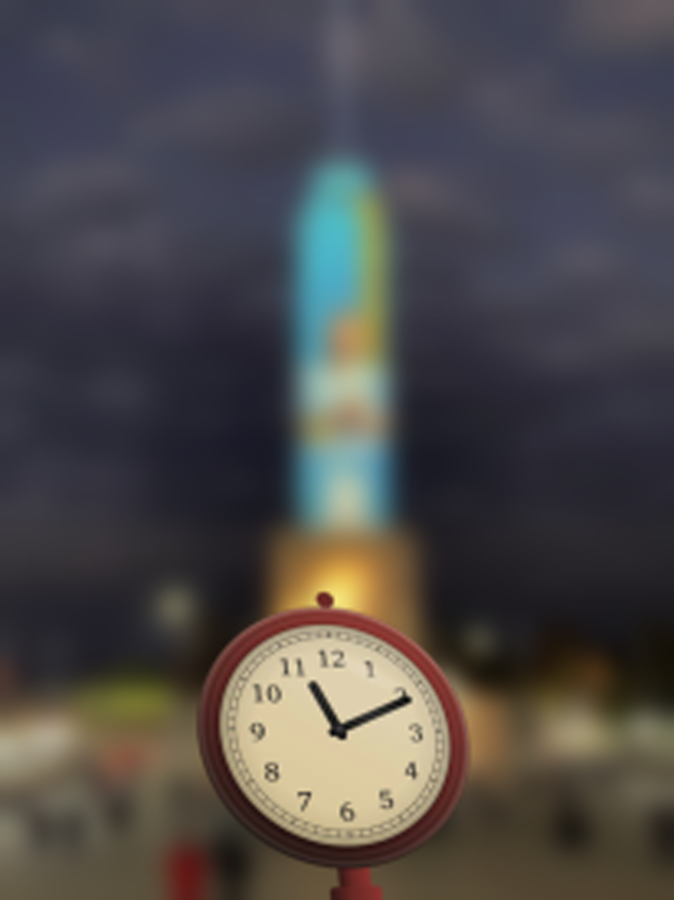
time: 11:11
